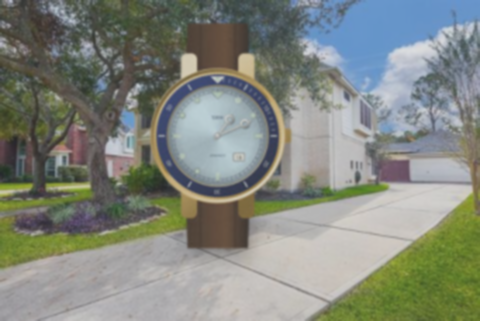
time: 1:11
